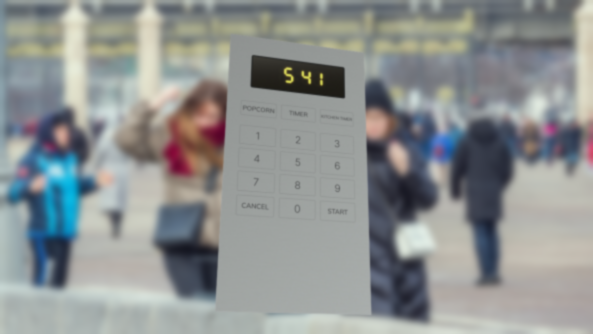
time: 5:41
